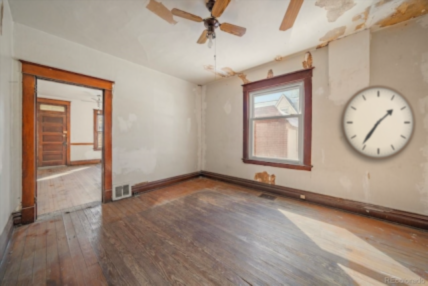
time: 1:36
